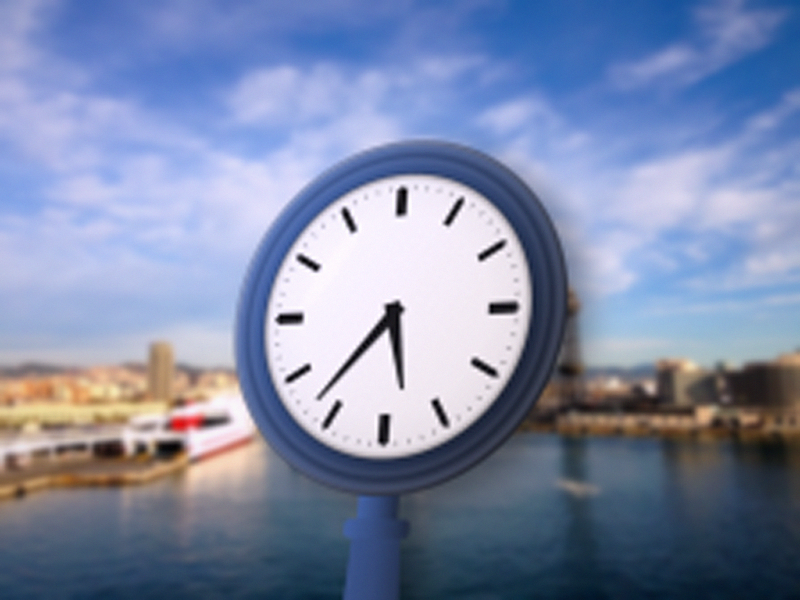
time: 5:37
